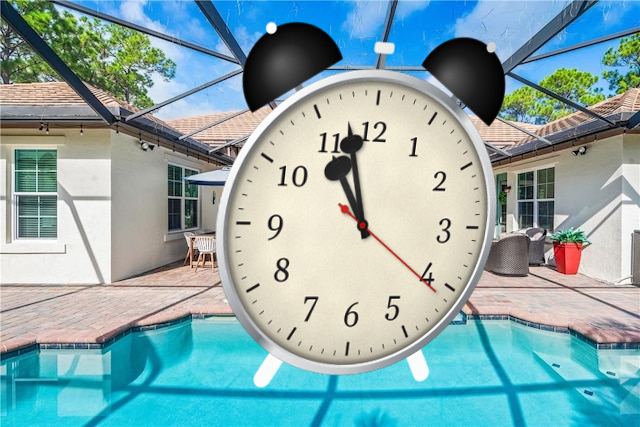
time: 10:57:21
